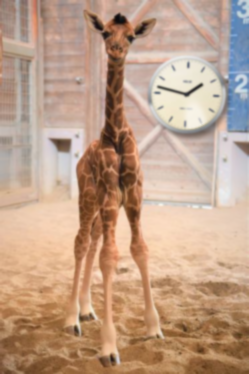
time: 1:47
